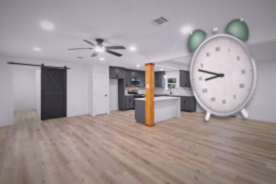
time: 8:48
